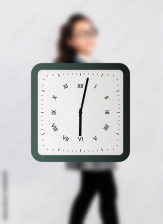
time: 6:02
